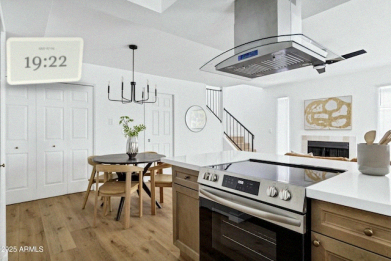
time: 19:22
